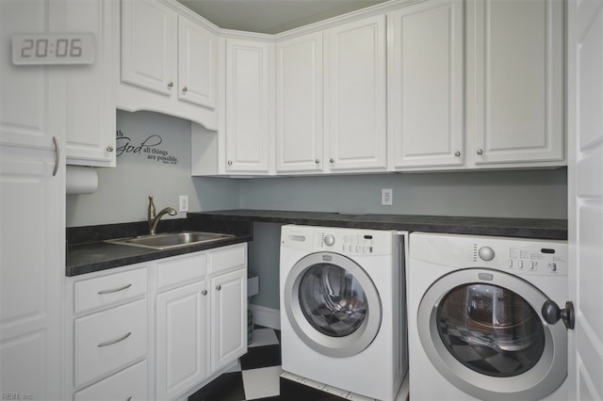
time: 20:06
